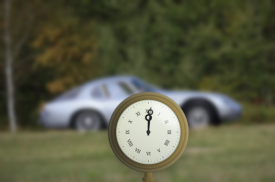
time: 12:01
